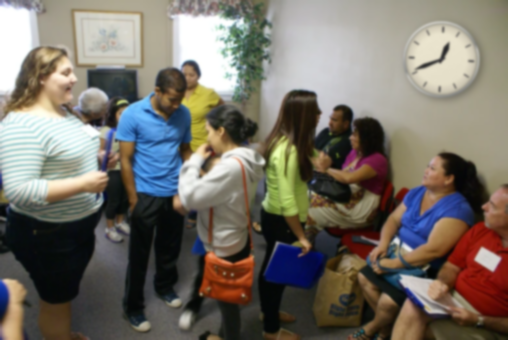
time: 12:41
